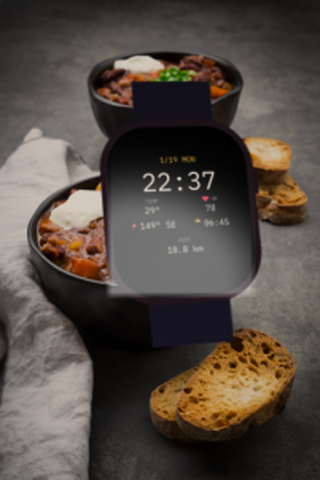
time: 22:37
